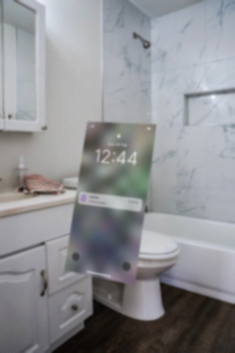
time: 12:44
